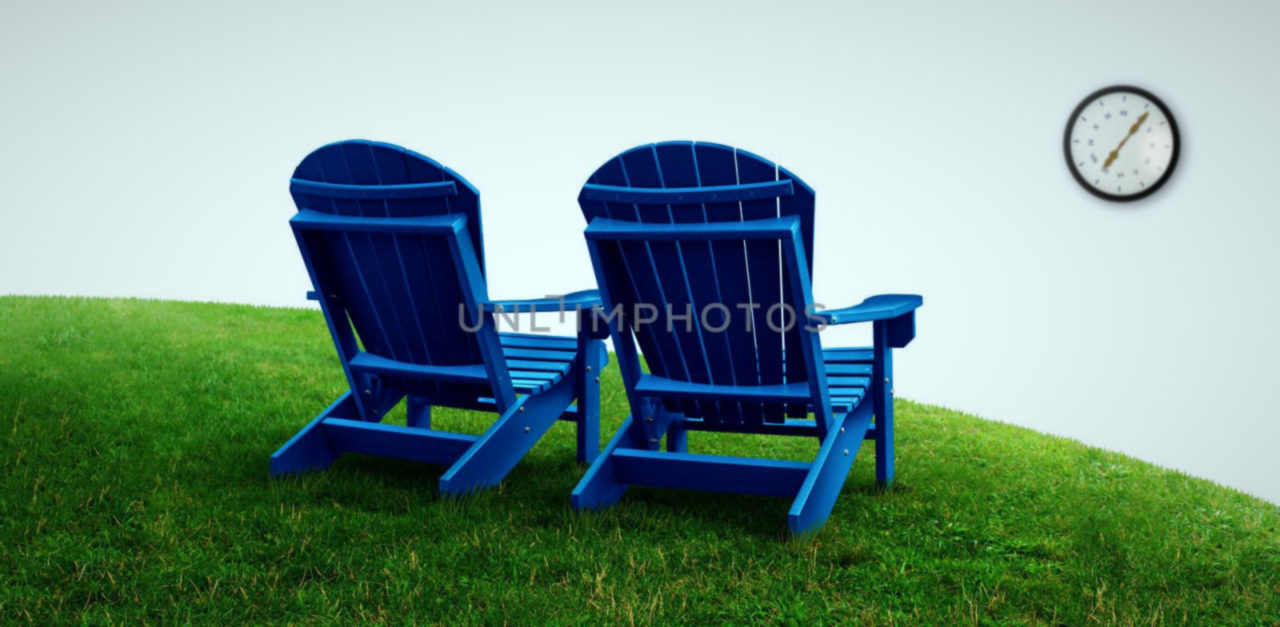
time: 7:06
